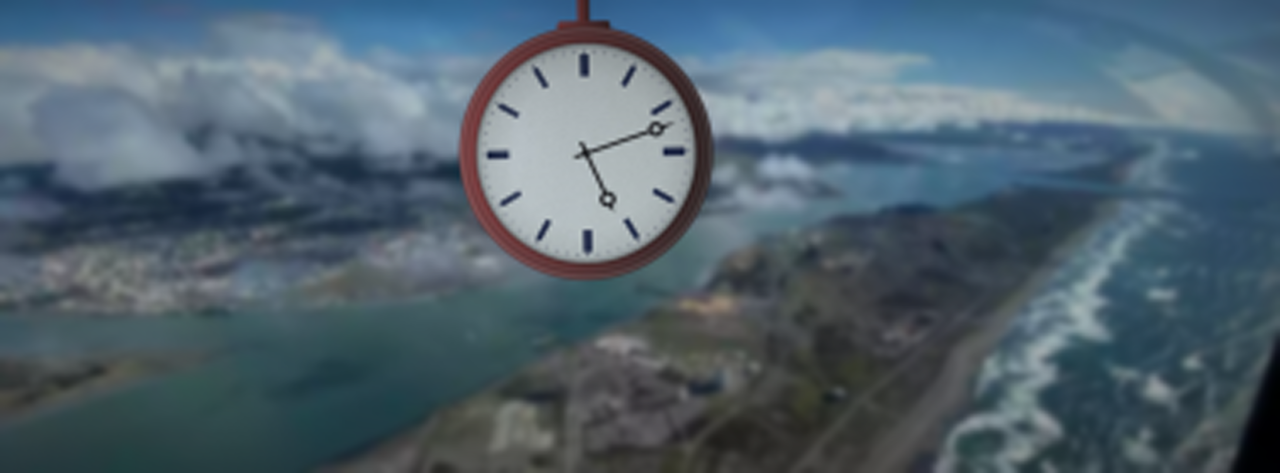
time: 5:12
